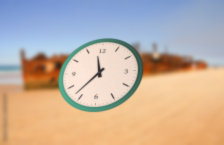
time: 11:37
